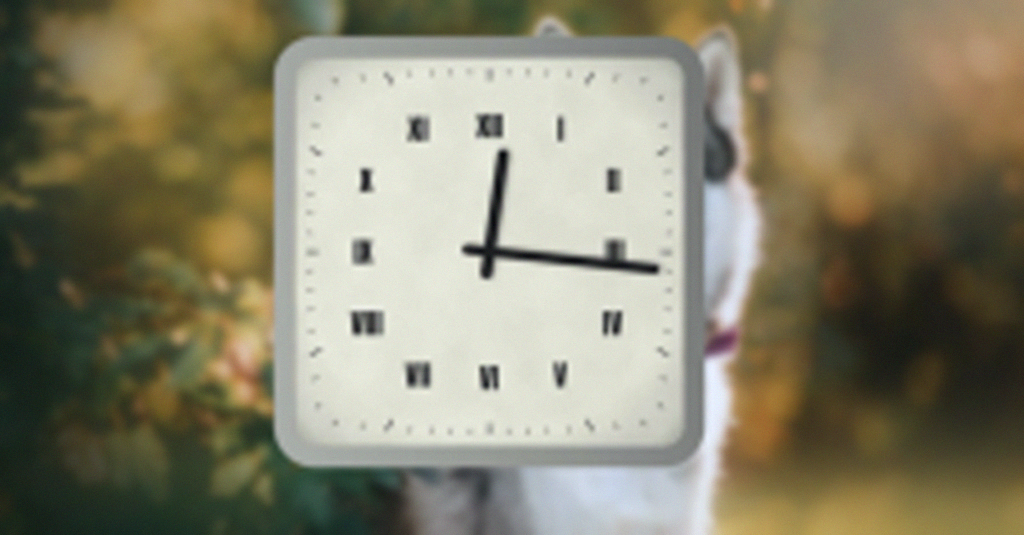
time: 12:16
